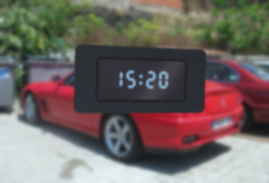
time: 15:20
